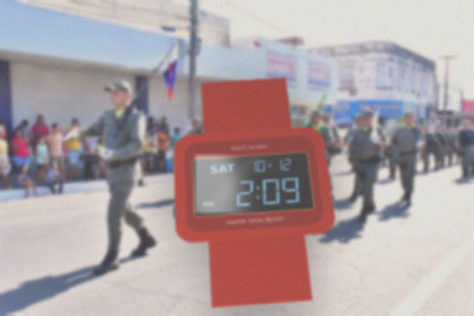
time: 2:09
